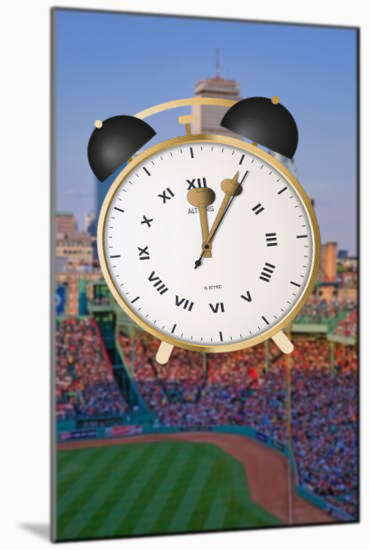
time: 12:05:06
